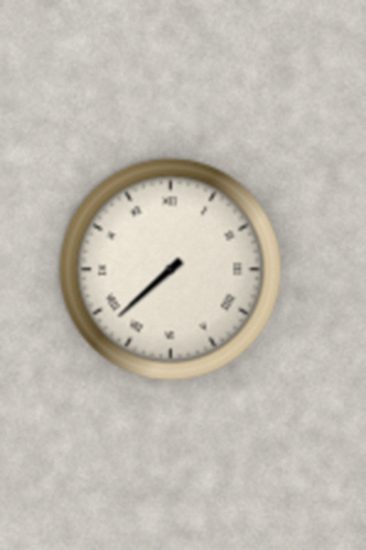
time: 7:38
